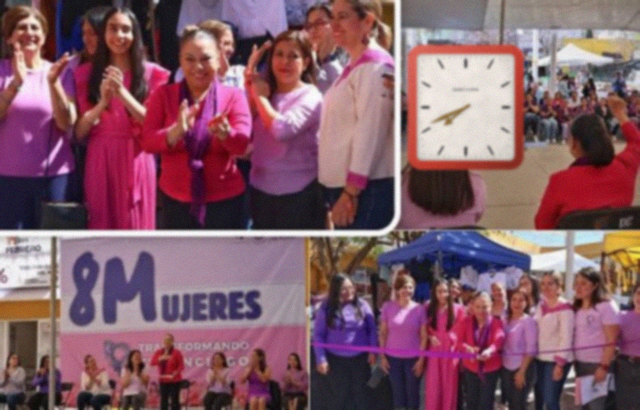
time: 7:41
